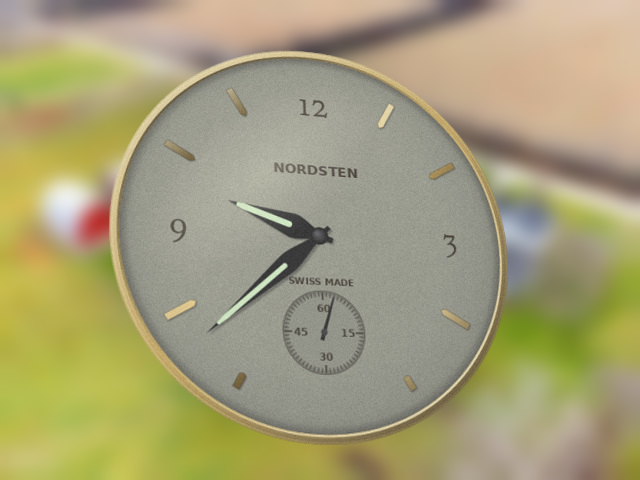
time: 9:38:03
